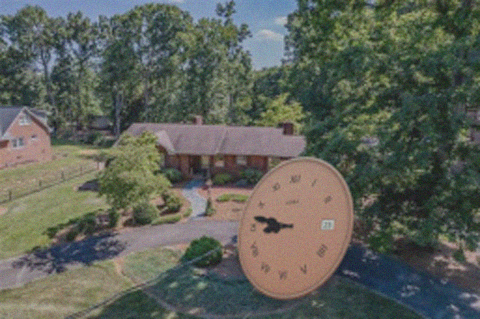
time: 8:47
